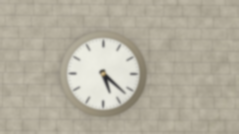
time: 5:22
